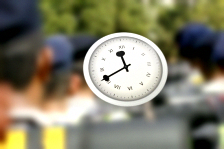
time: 11:41
